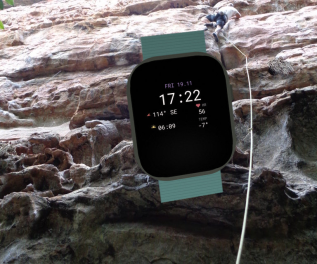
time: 17:22
